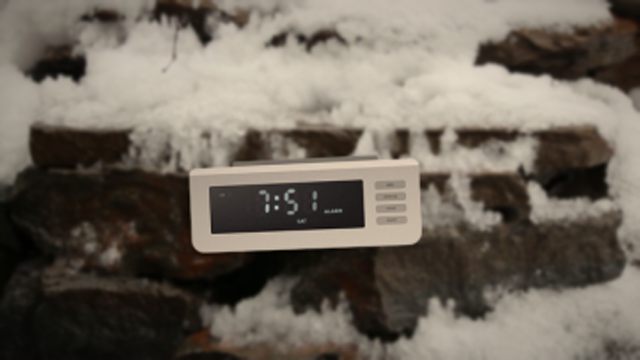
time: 7:51
